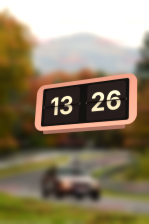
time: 13:26
